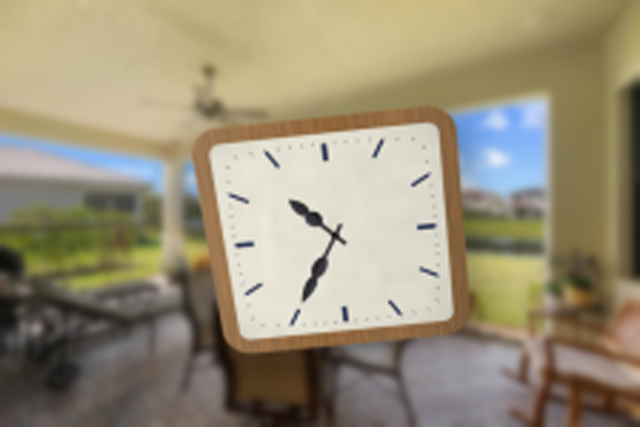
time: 10:35
